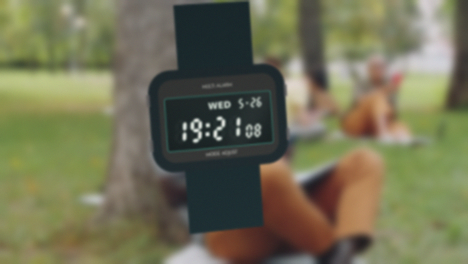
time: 19:21:08
